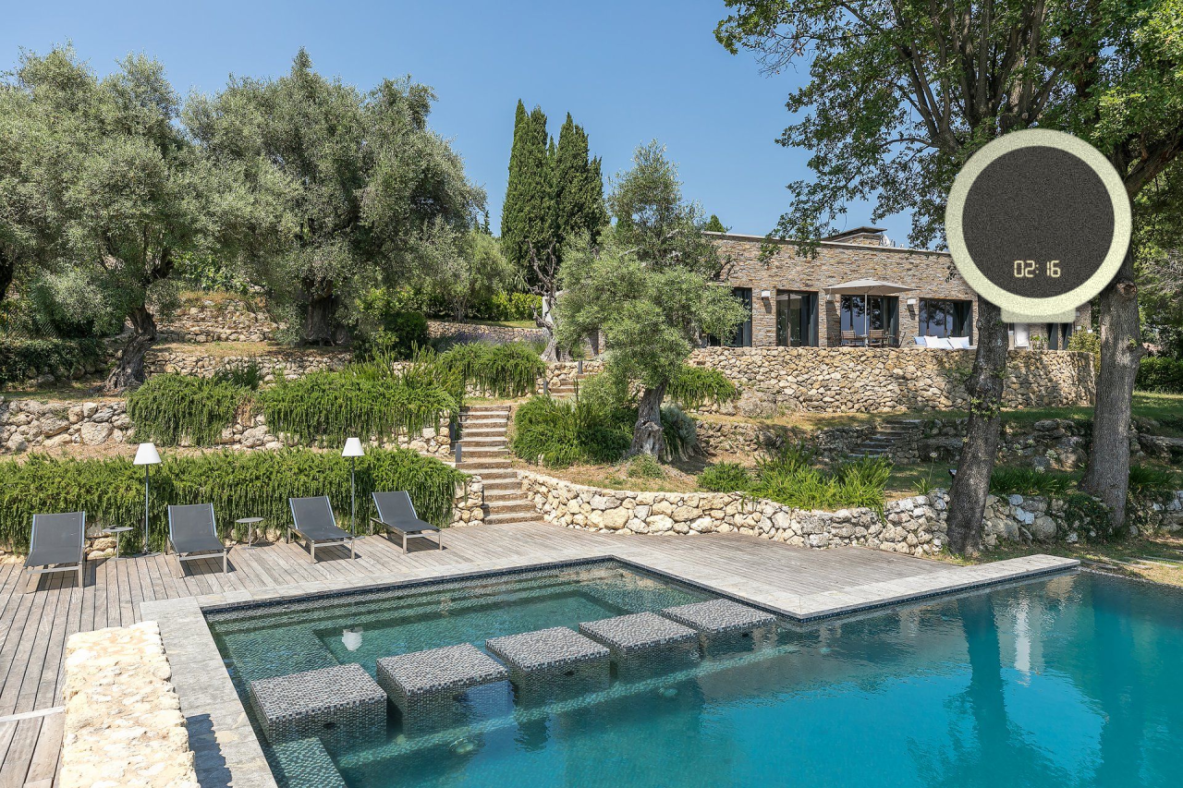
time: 2:16
